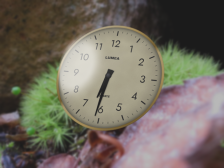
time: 6:31
